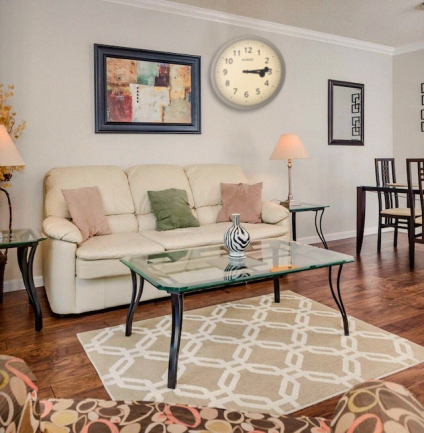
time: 3:14
